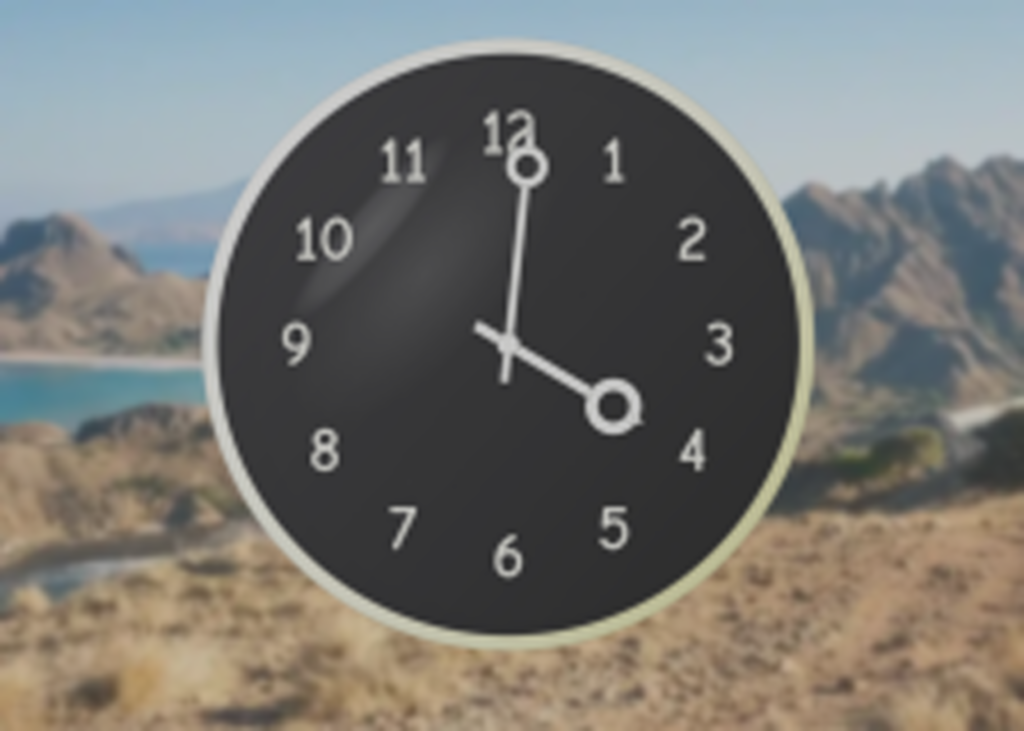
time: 4:01
